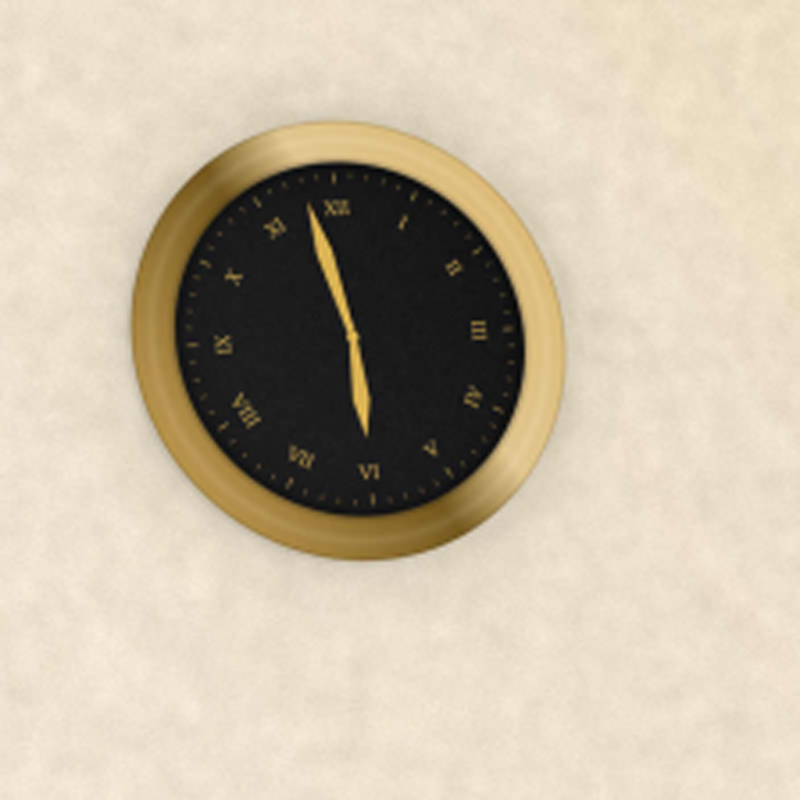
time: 5:58
